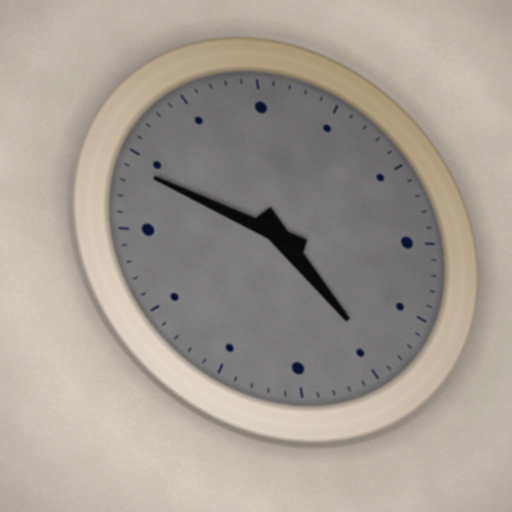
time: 4:49
